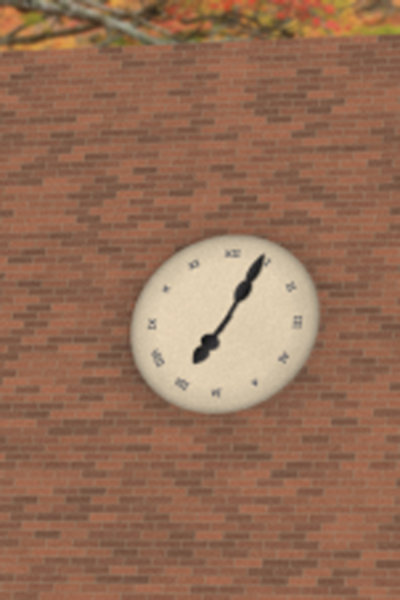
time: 7:04
